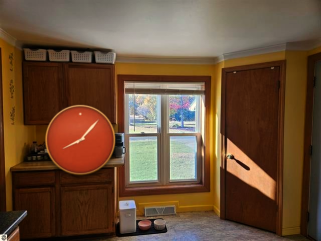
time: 8:07
